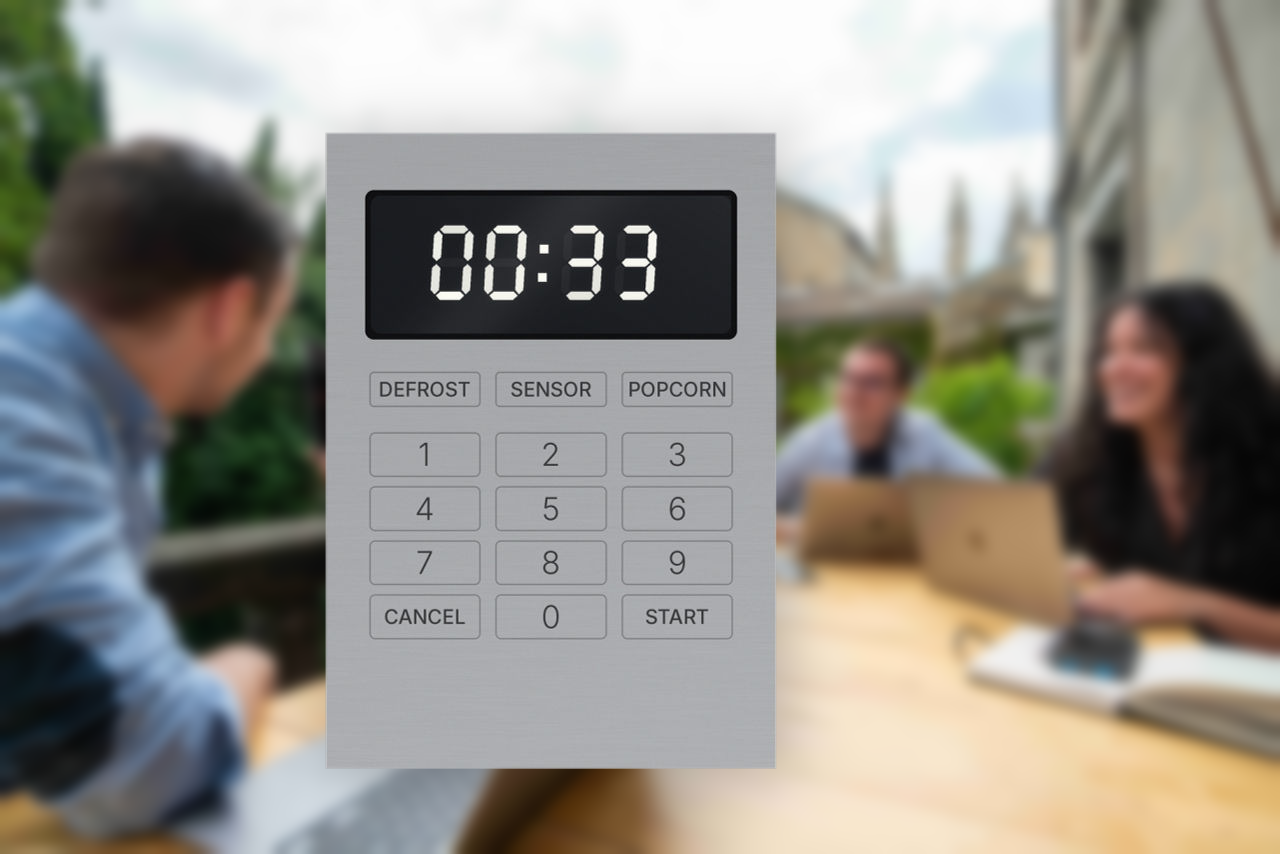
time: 0:33
